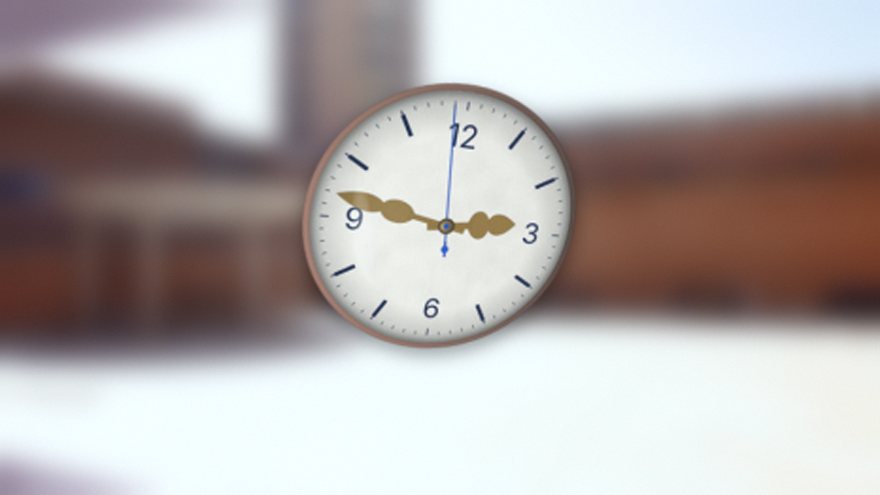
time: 2:46:59
